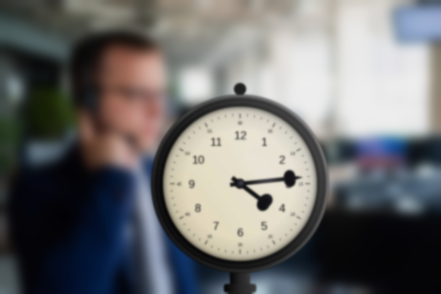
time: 4:14
